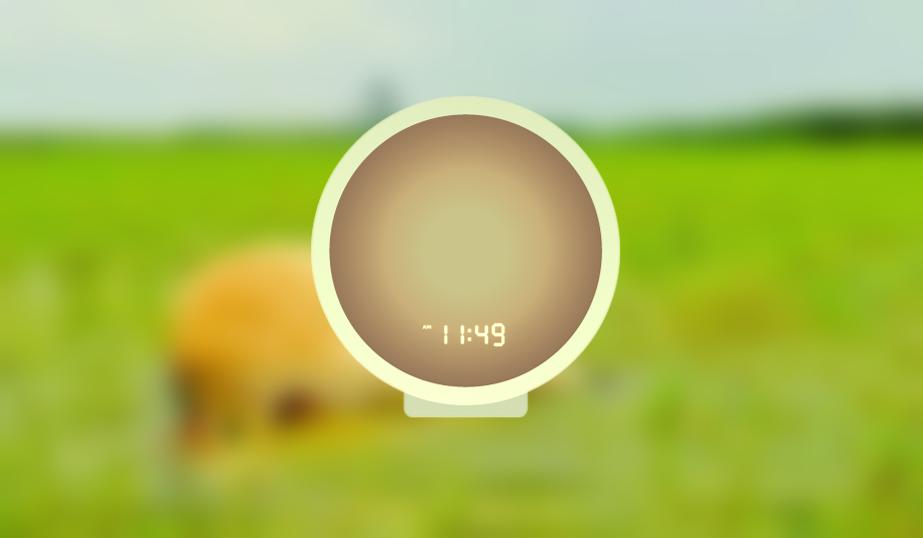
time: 11:49
